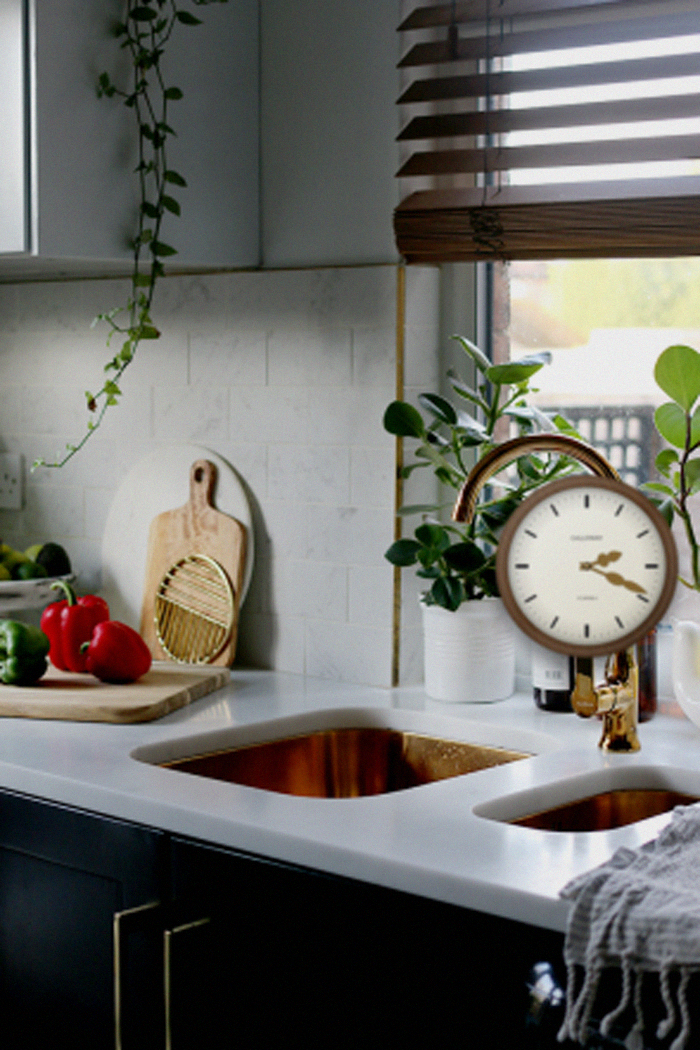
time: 2:19
